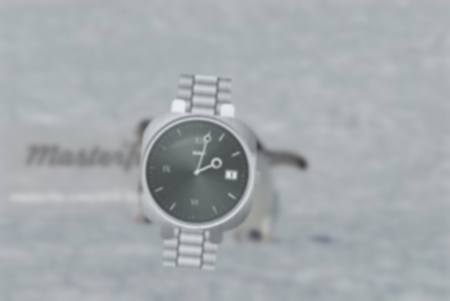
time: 2:02
